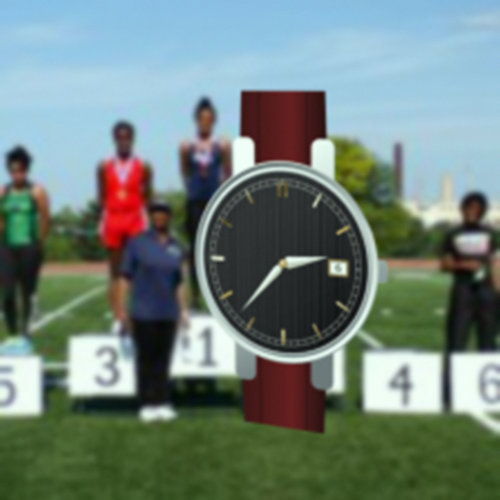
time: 2:37
